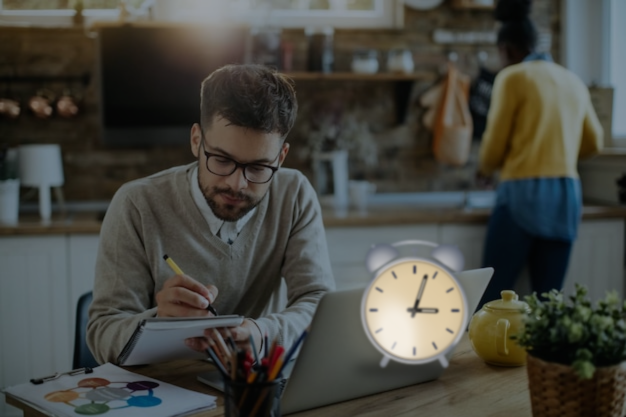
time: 3:03
